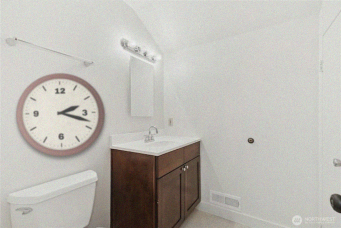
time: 2:18
